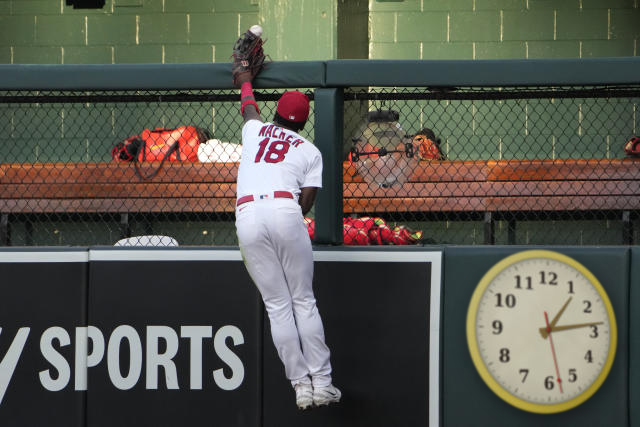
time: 1:13:28
